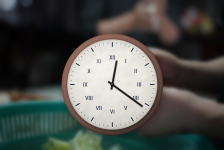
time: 12:21
